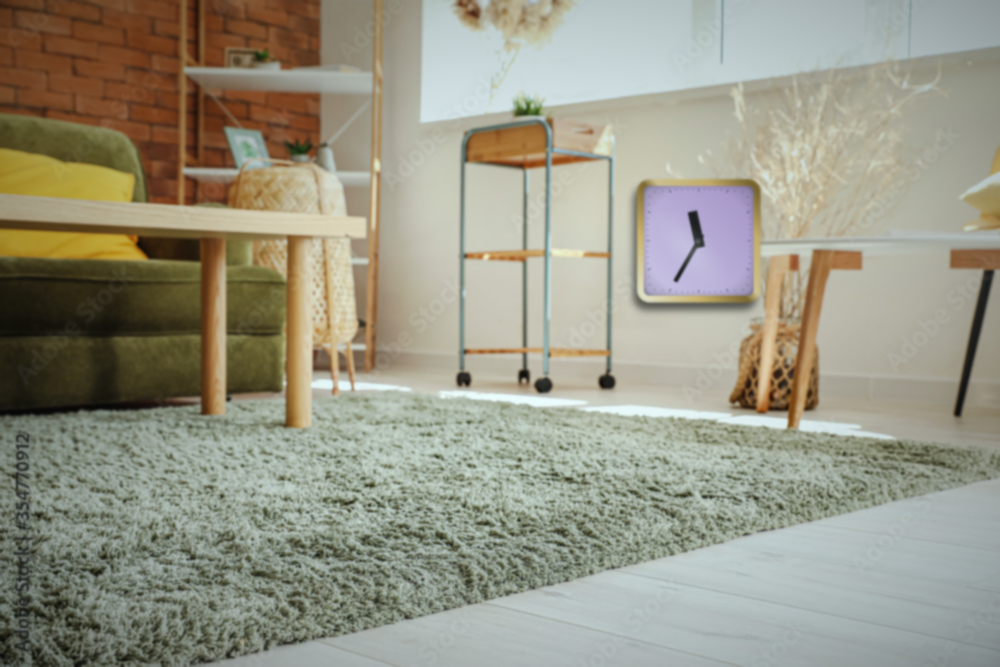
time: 11:35
